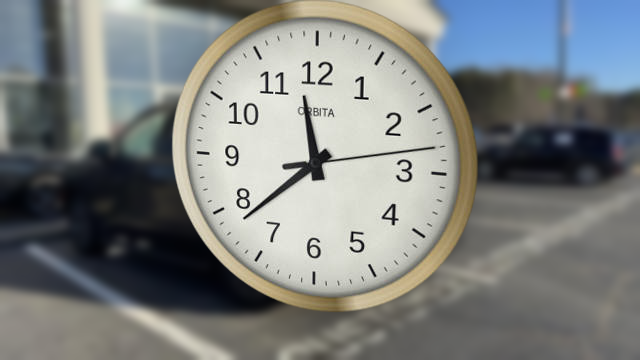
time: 11:38:13
